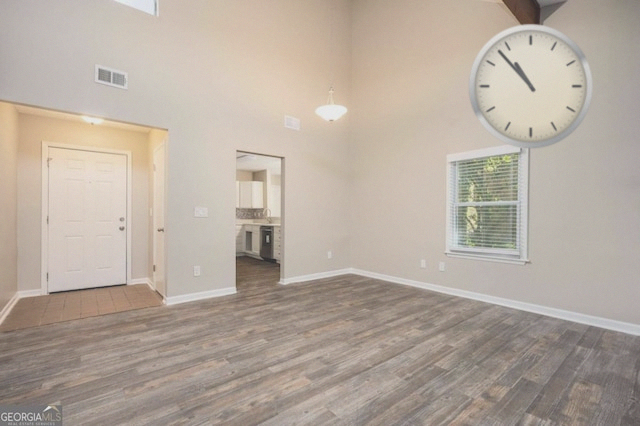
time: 10:53
